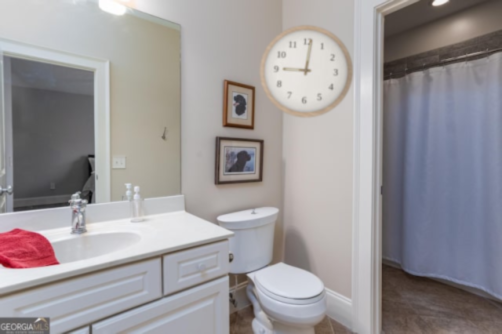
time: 9:01
